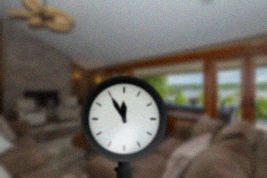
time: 11:55
